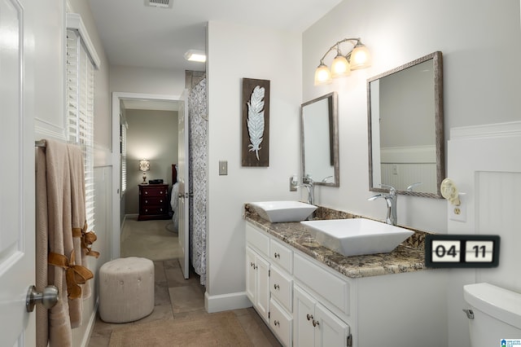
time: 4:11
